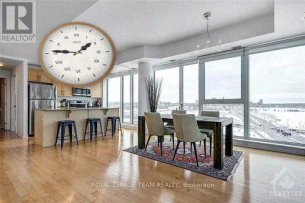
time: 1:46
